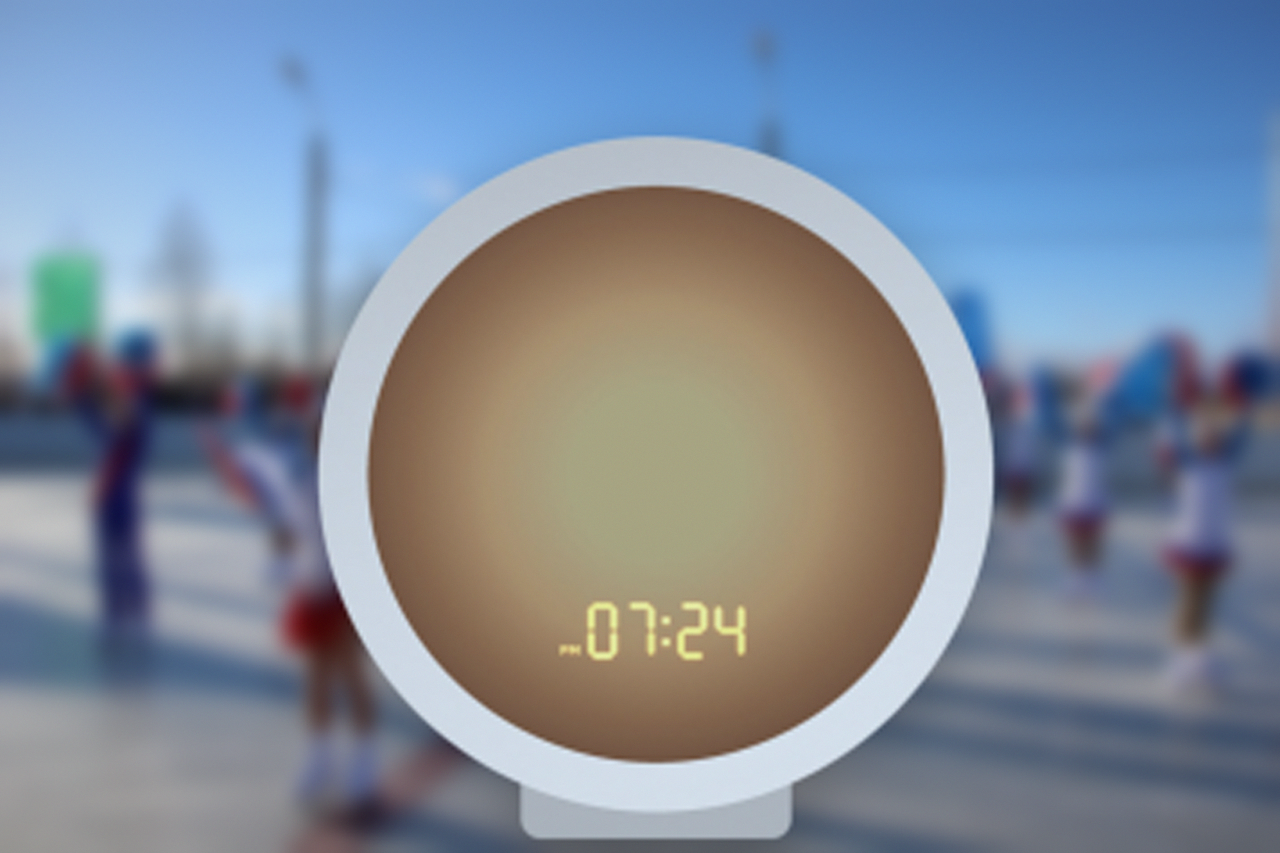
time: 7:24
